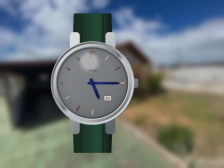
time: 5:15
